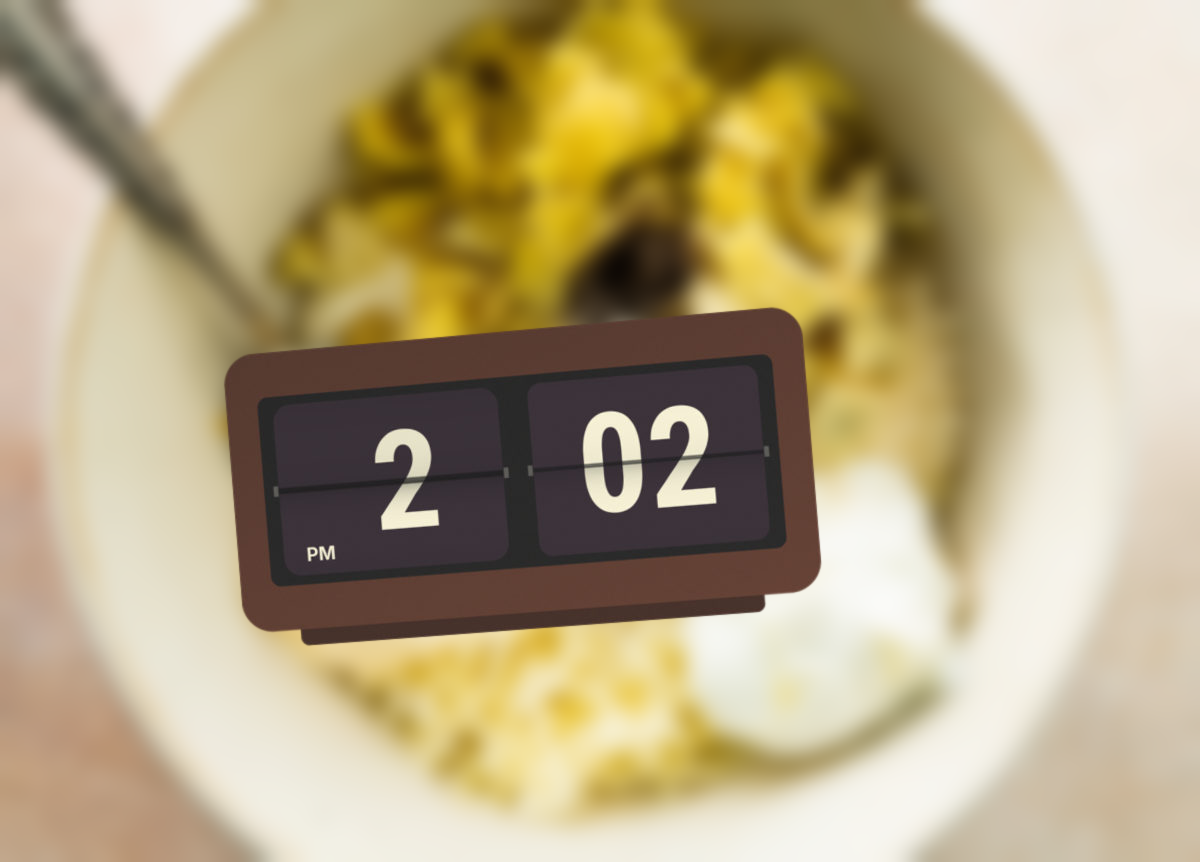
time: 2:02
